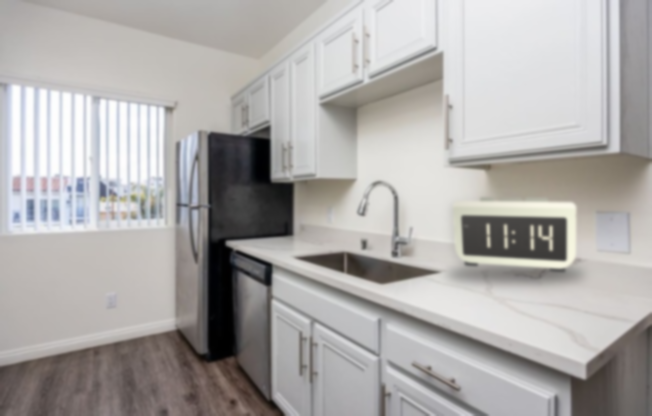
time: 11:14
